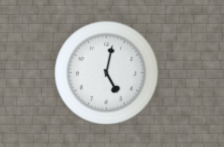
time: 5:02
